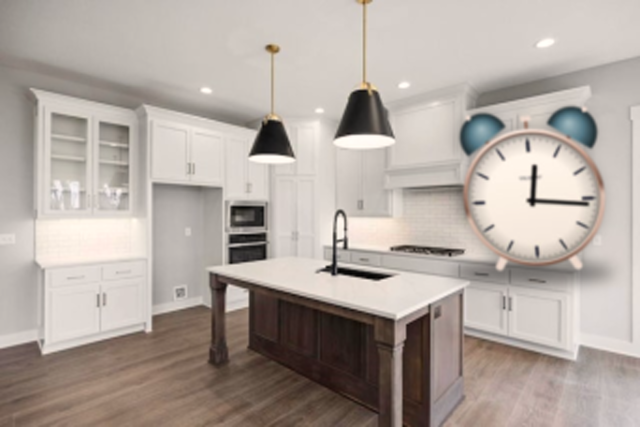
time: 12:16
